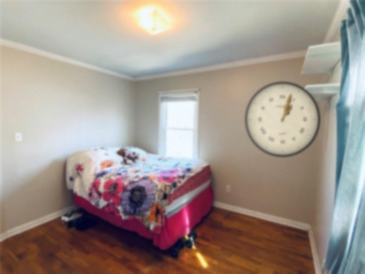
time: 1:03
